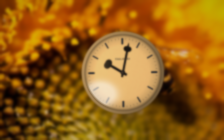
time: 10:02
